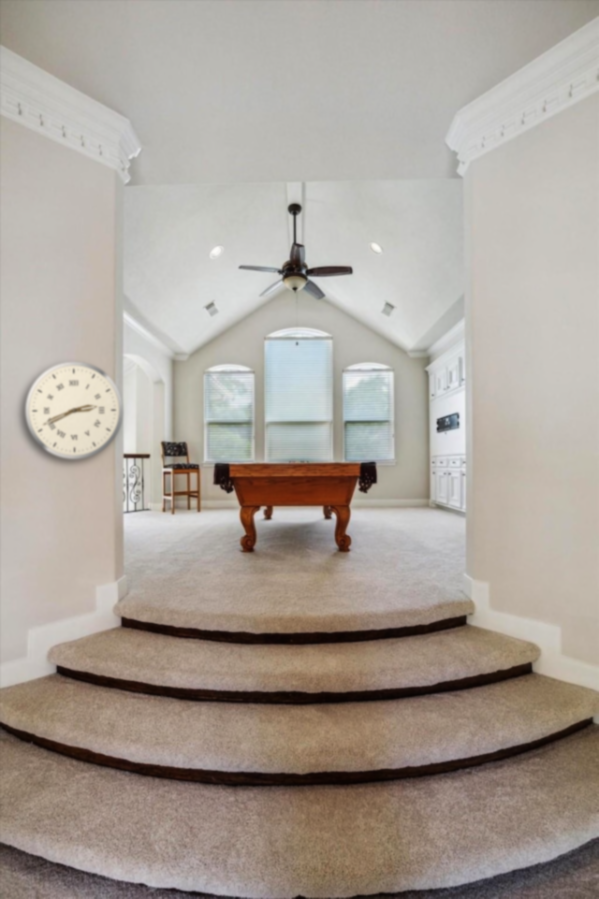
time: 2:41
